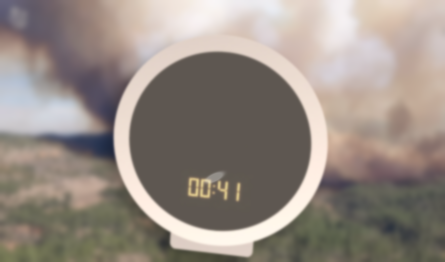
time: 0:41
